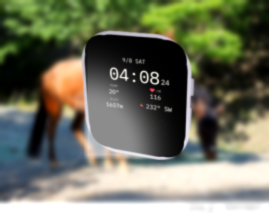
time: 4:08
